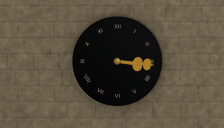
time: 3:16
